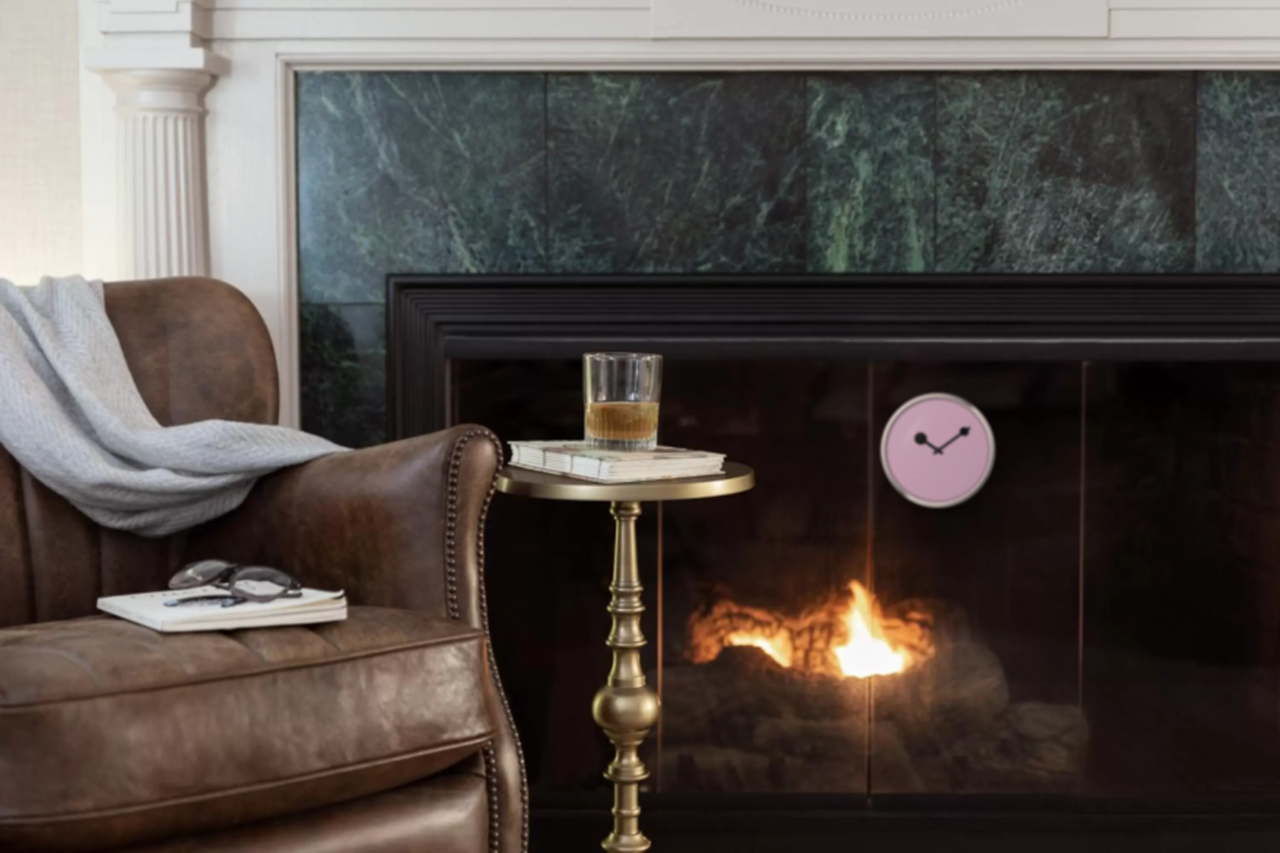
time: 10:09
